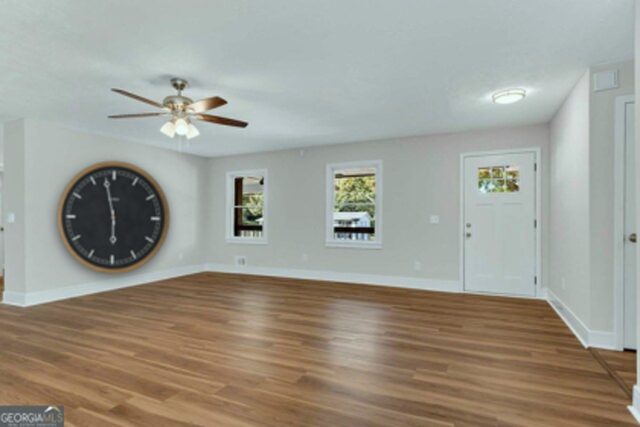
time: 5:58
